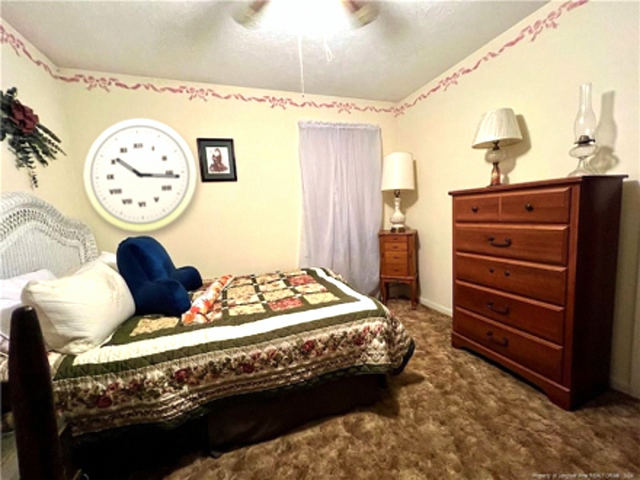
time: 10:16
